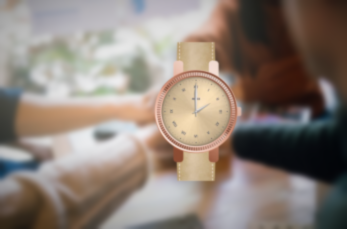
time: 2:00
